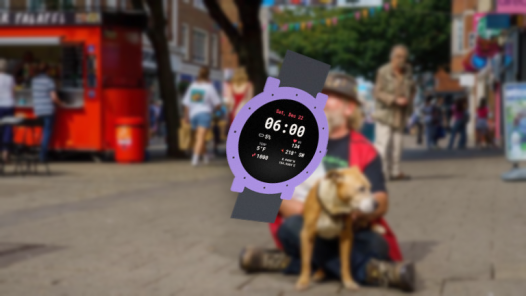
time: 6:00
